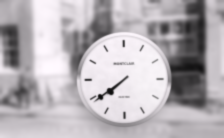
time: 7:39
